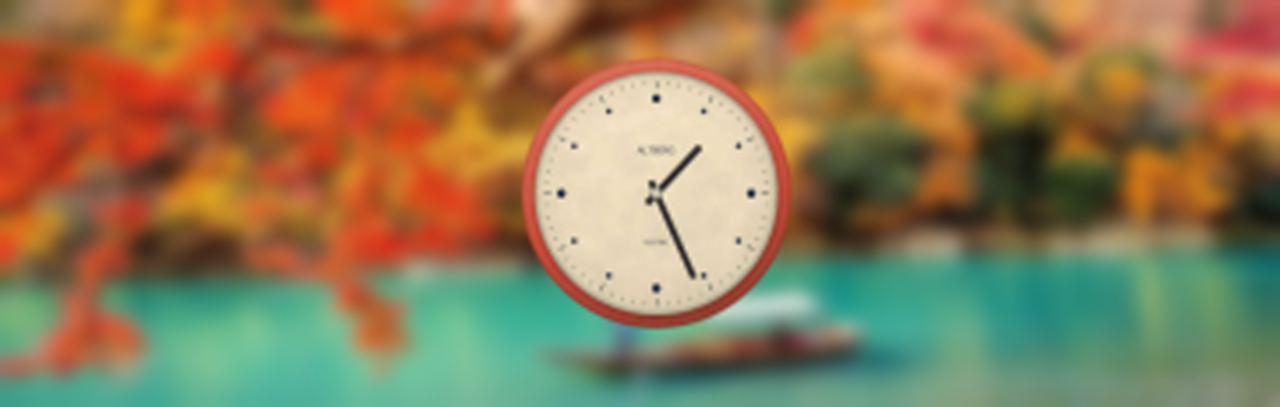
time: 1:26
